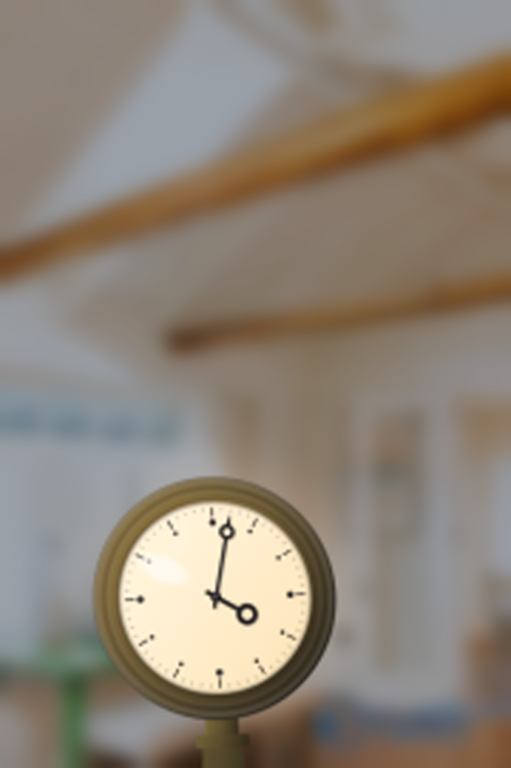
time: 4:02
